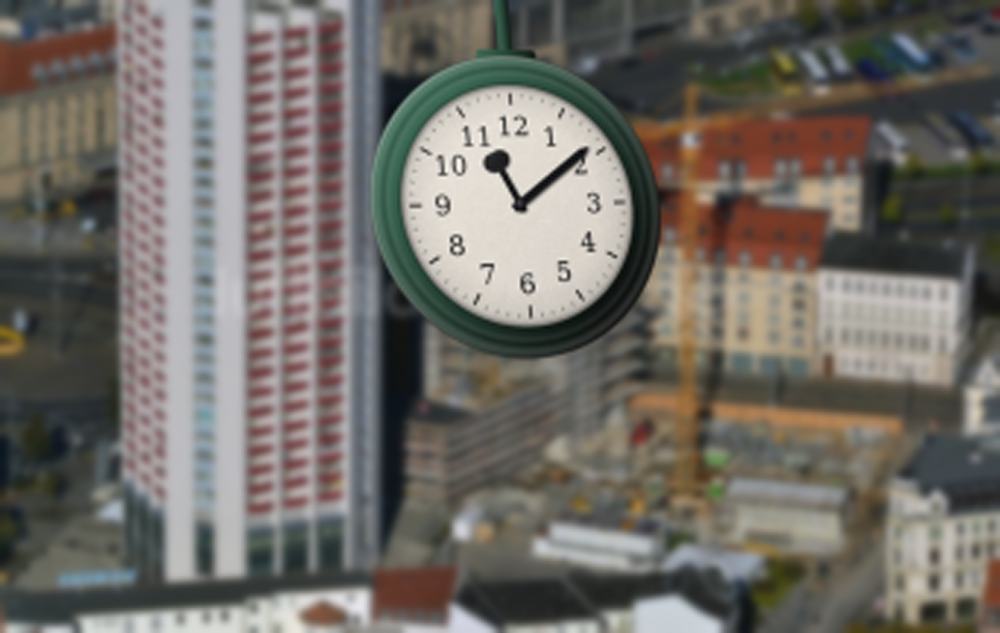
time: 11:09
